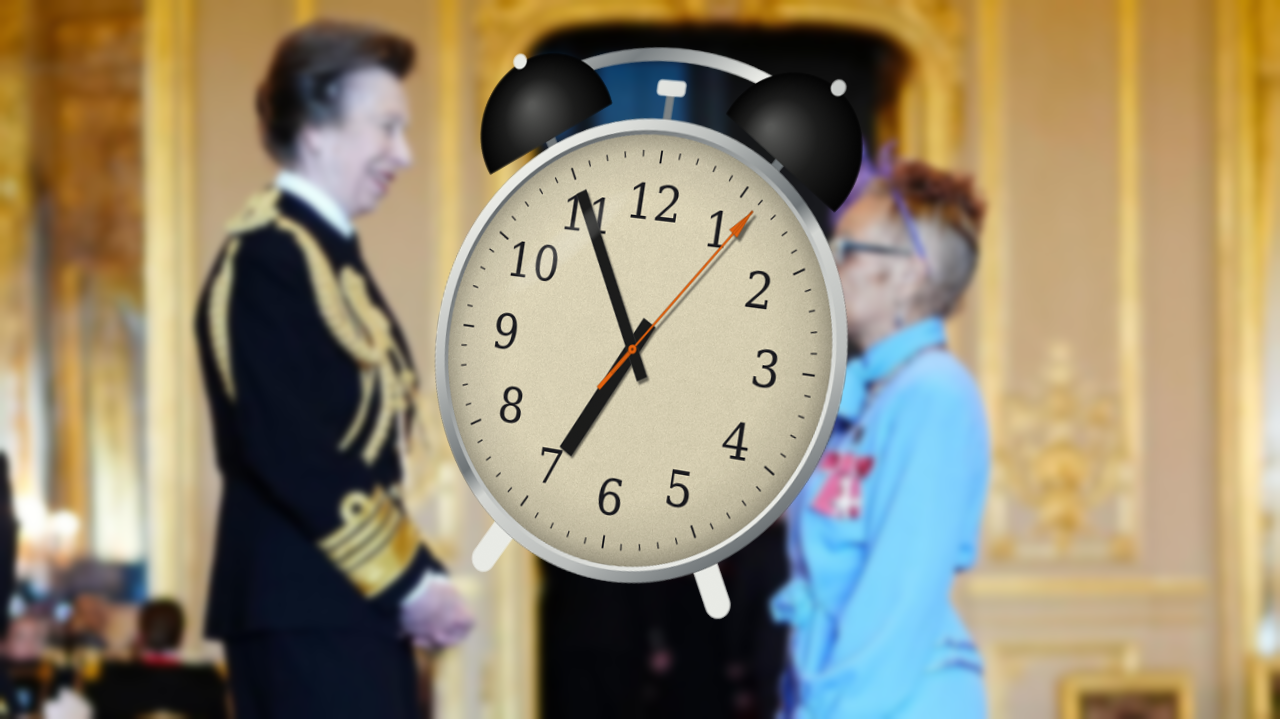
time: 6:55:06
